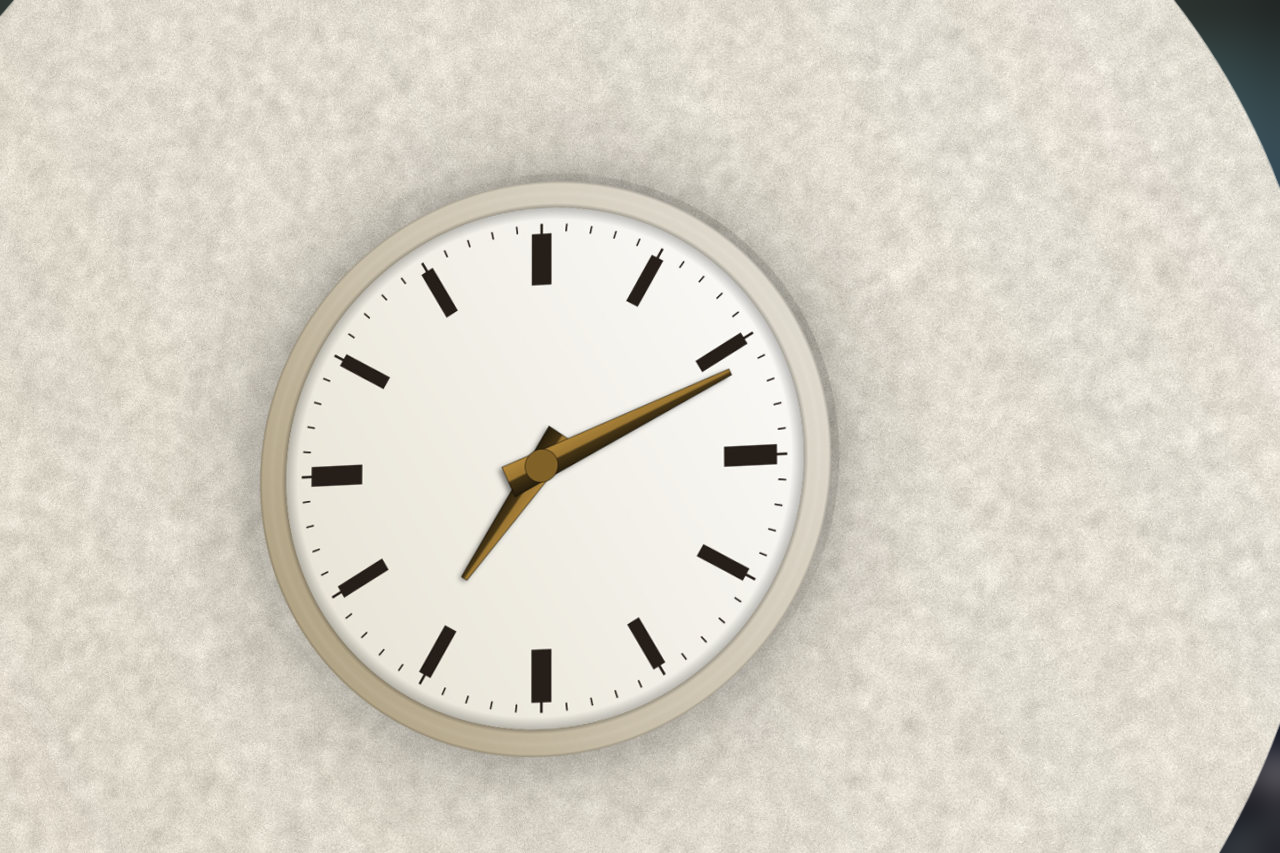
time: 7:11
